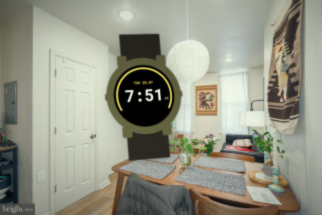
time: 7:51
